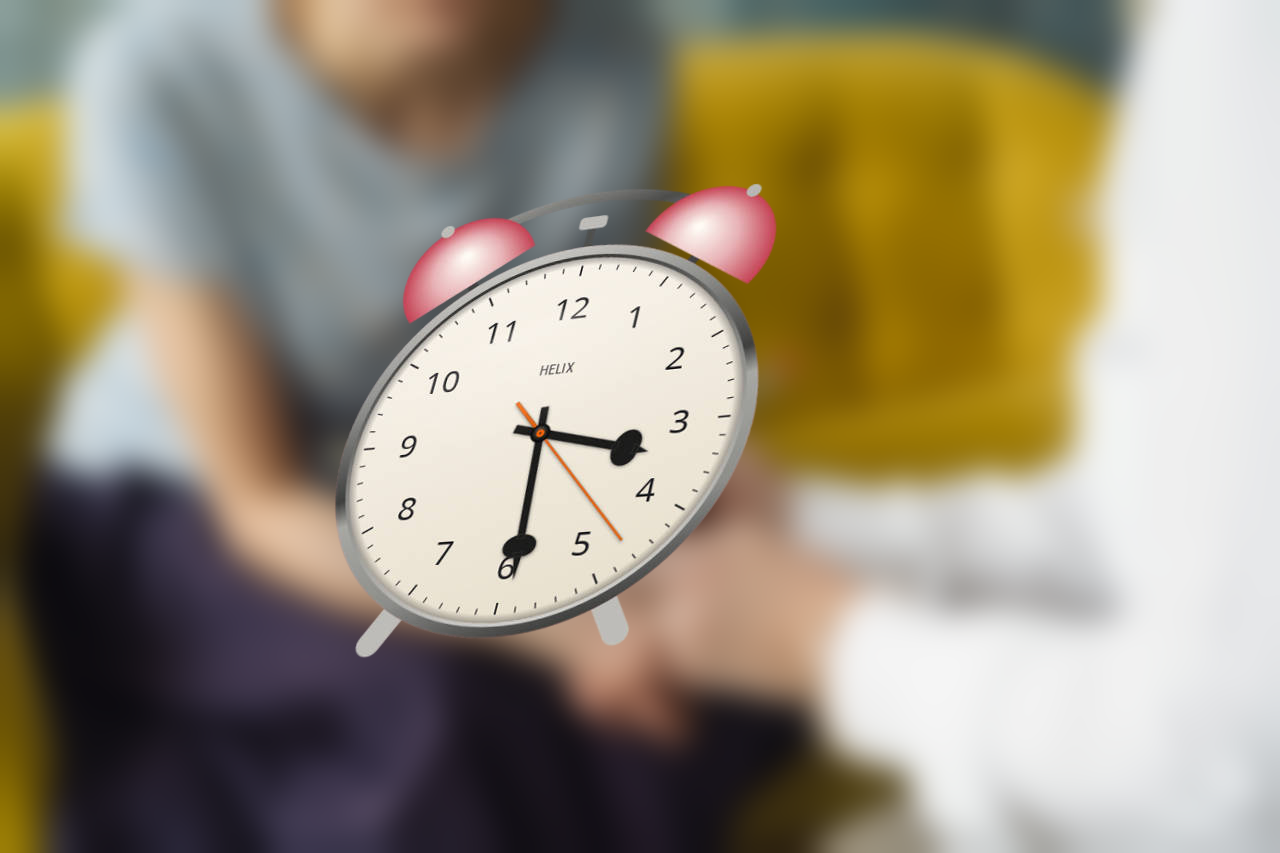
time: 3:29:23
